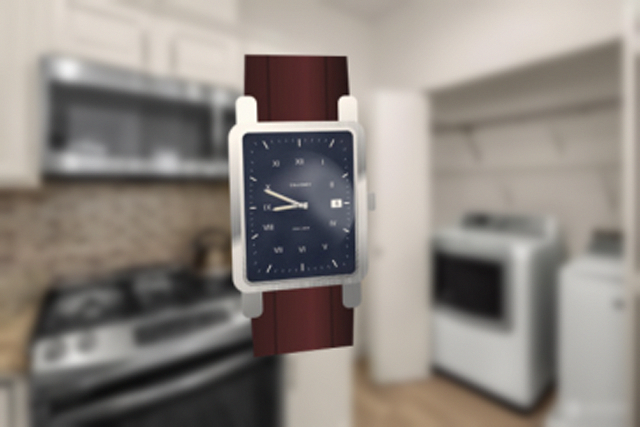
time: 8:49
